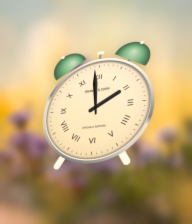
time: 1:59
